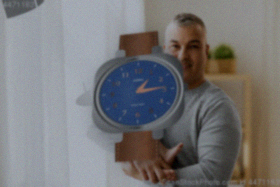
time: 1:14
